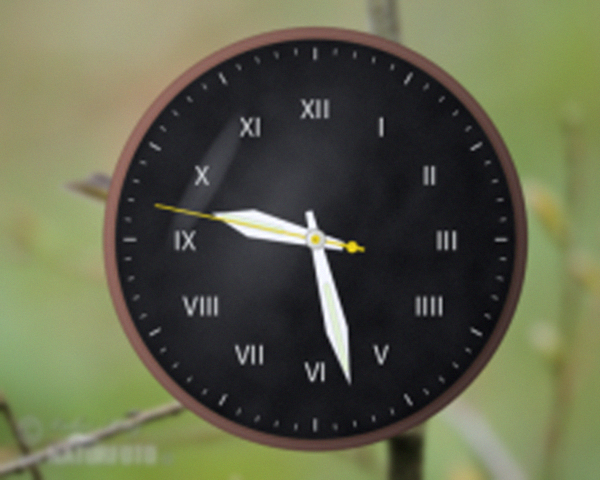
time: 9:27:47
